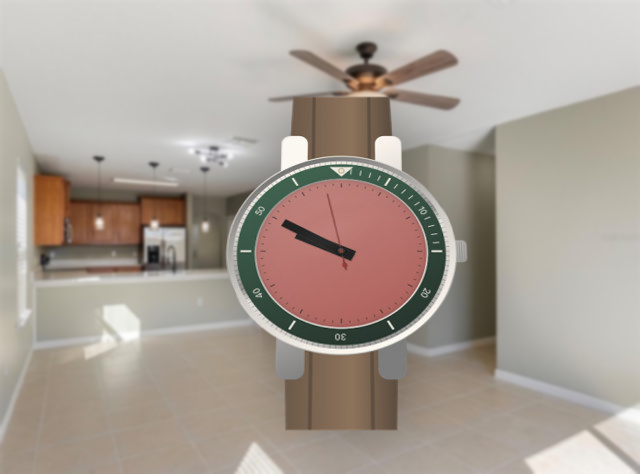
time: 9:49:58
